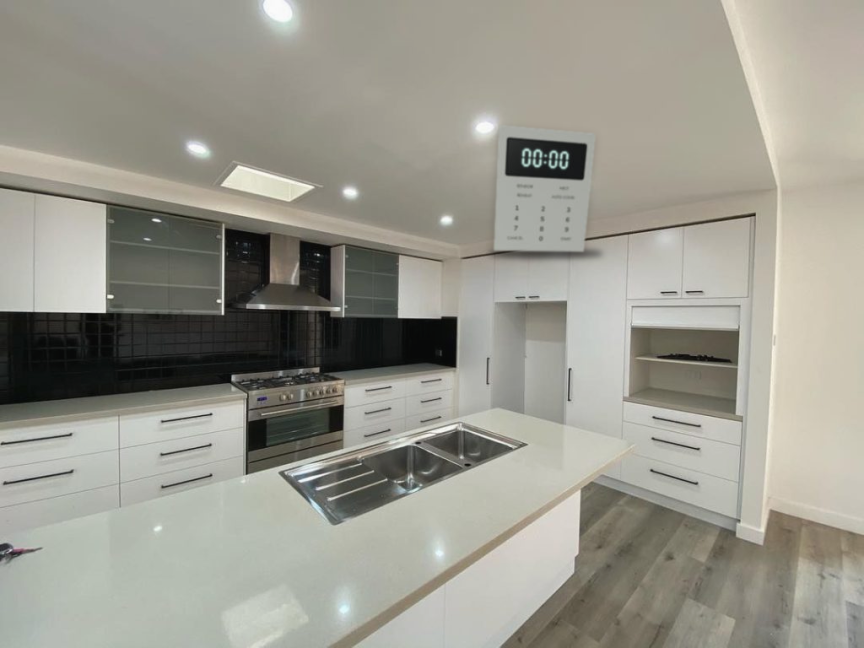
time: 0:00
